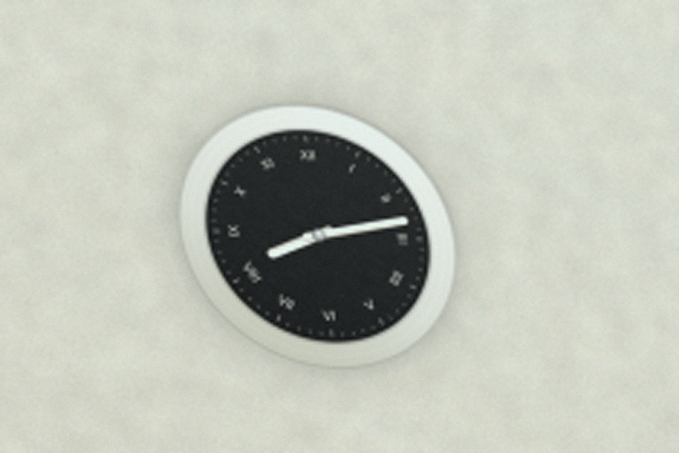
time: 8:13
